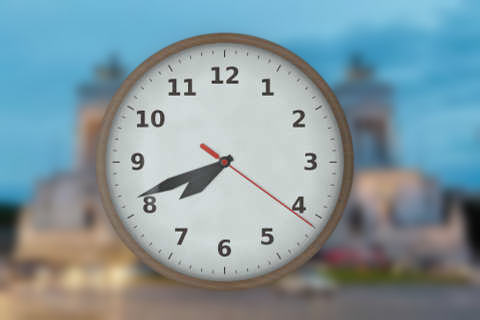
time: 7:41:21
